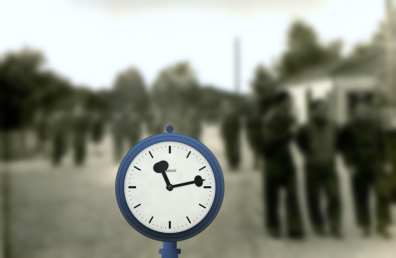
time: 11:13
